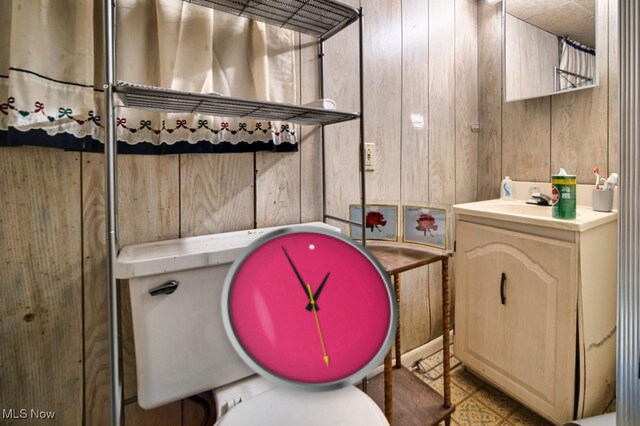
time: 12:55:28
